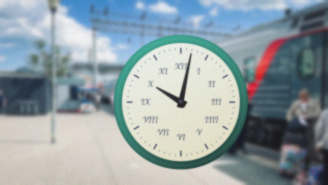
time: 10:02
